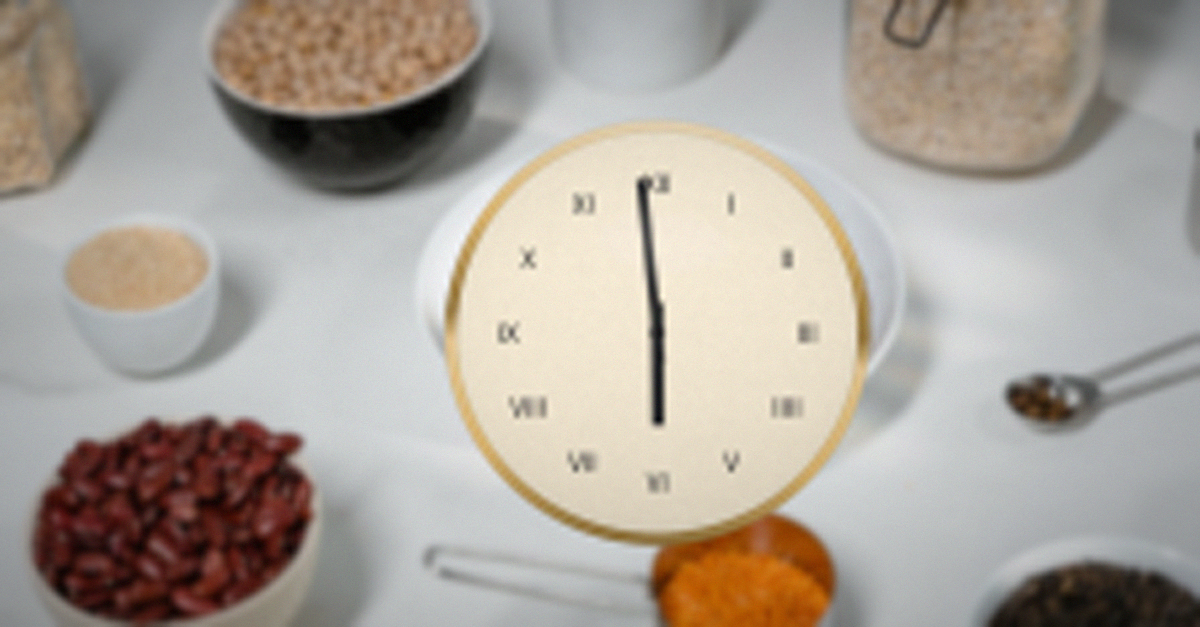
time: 5:59
